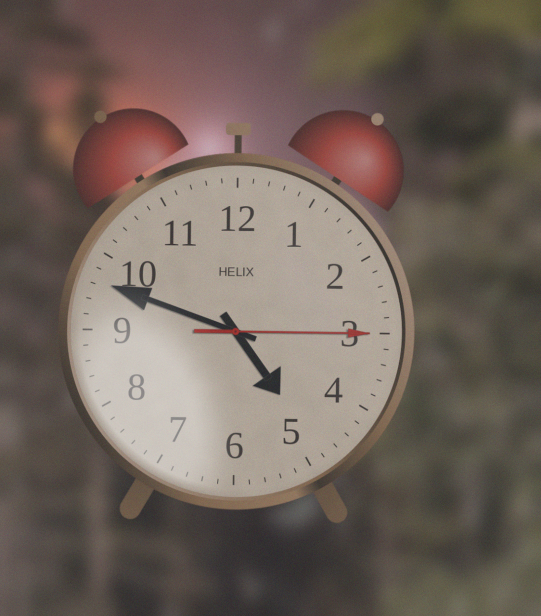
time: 4:48:15
